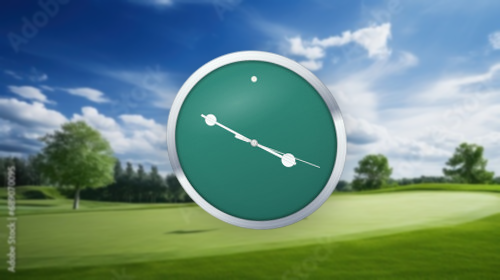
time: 3:49:18
